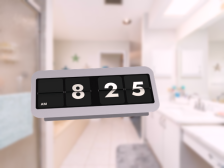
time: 8:25
